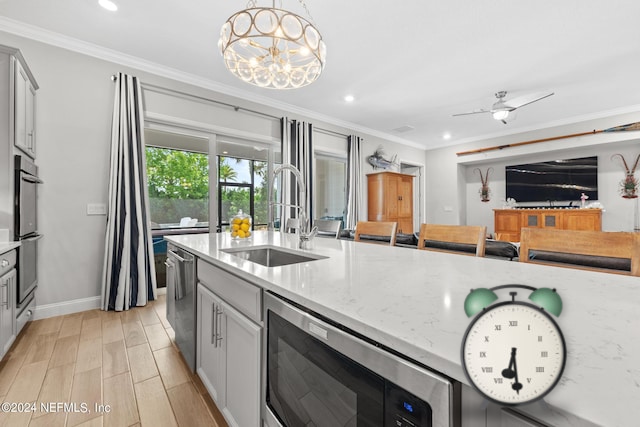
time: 6:29
